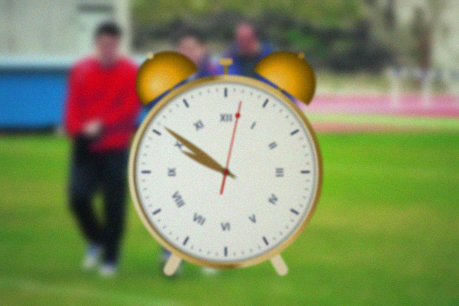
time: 9:51:02
